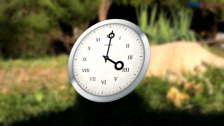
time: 4:01
